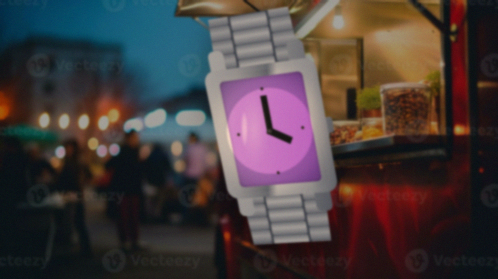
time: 4:00
